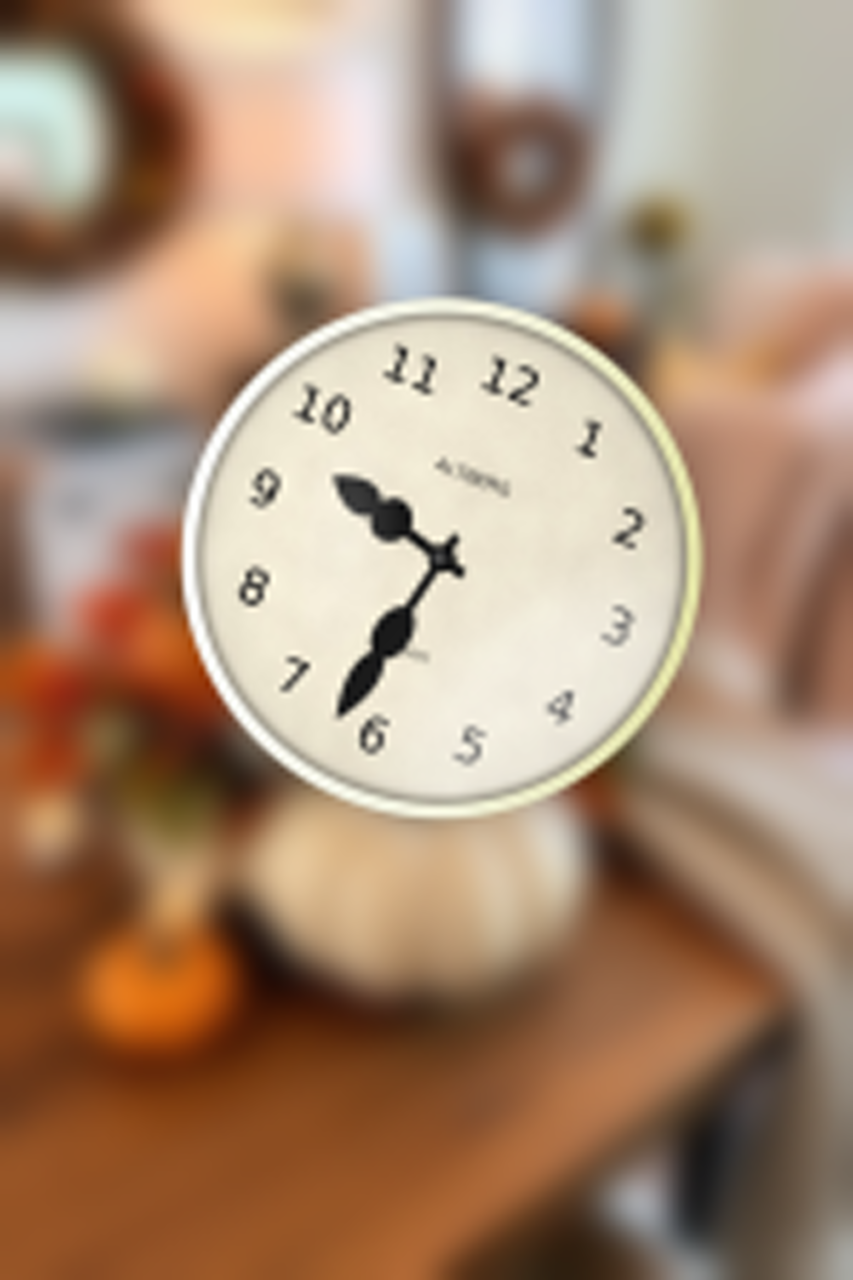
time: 9:32
